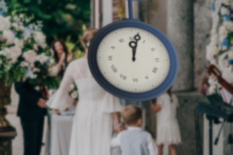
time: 12:02
